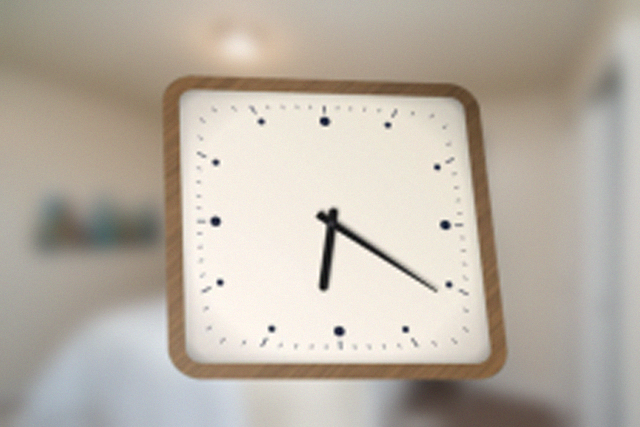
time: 6:21
